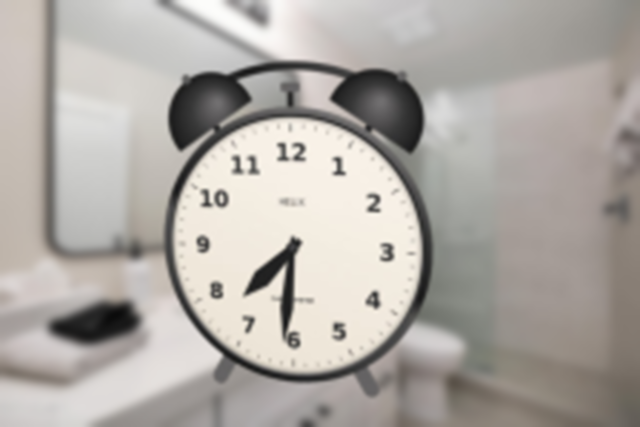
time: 7:31
